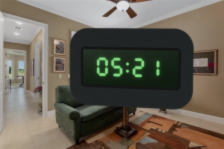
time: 5:21
